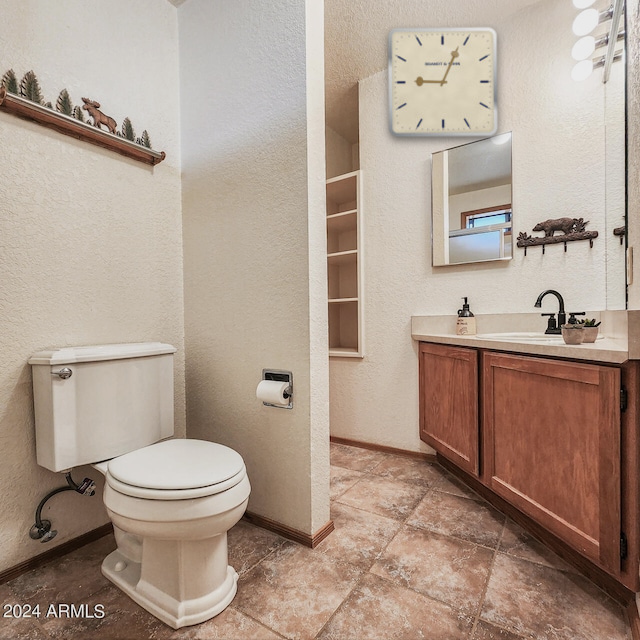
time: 9:04
